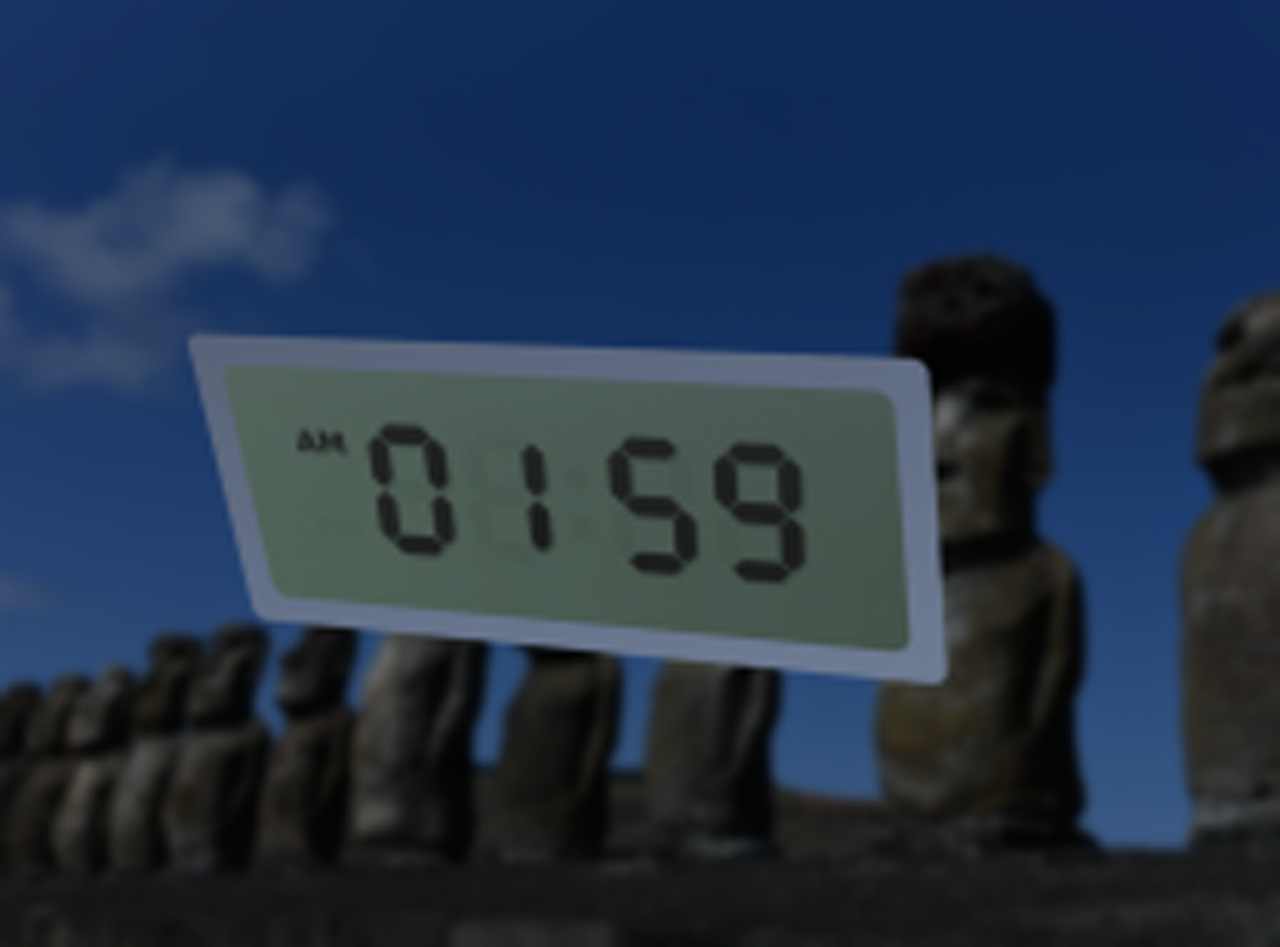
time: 1:59
